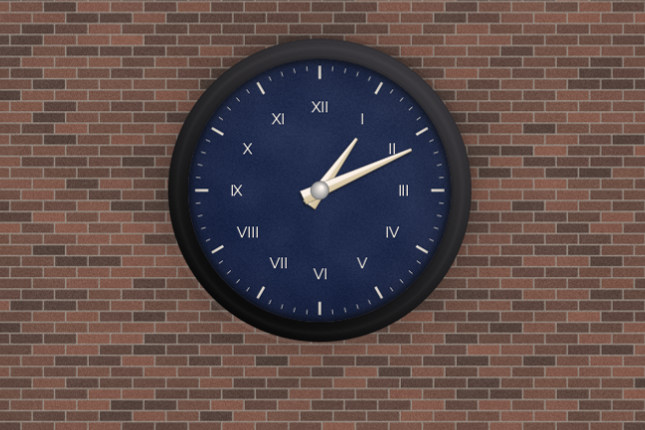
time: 1:11
